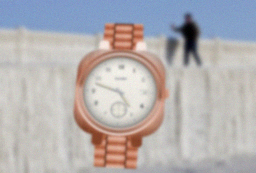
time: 4:48
